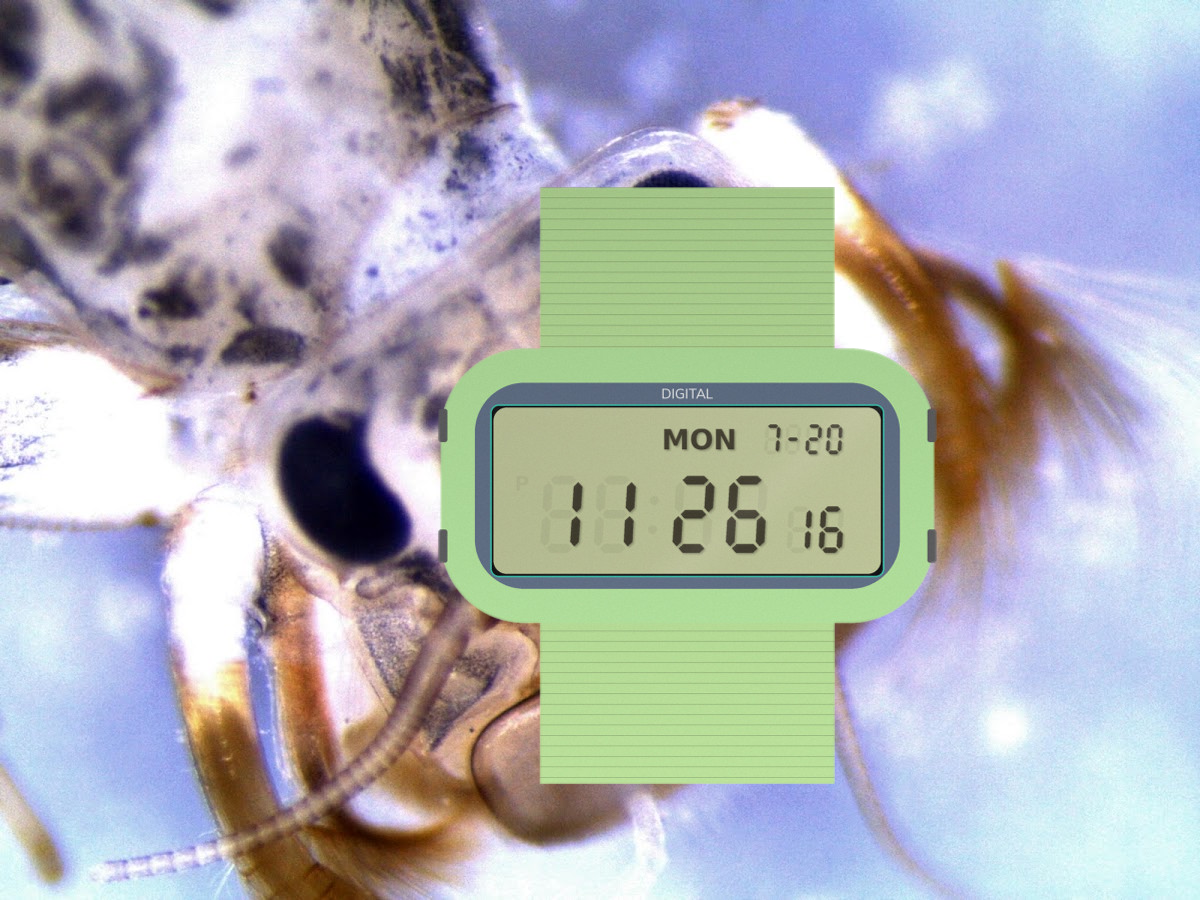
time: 11:26:16
